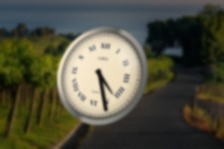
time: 4:26
